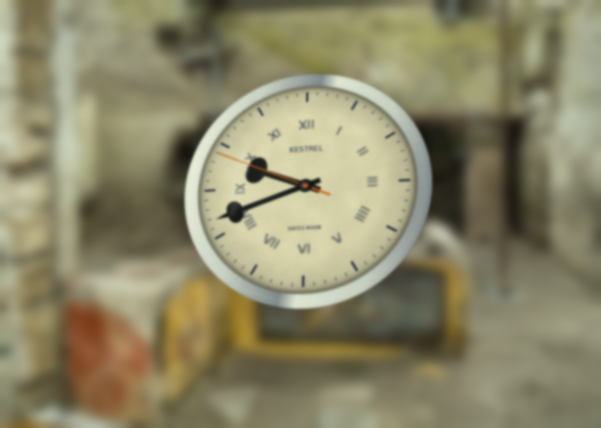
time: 9:41:49
